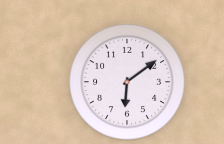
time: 6:09
